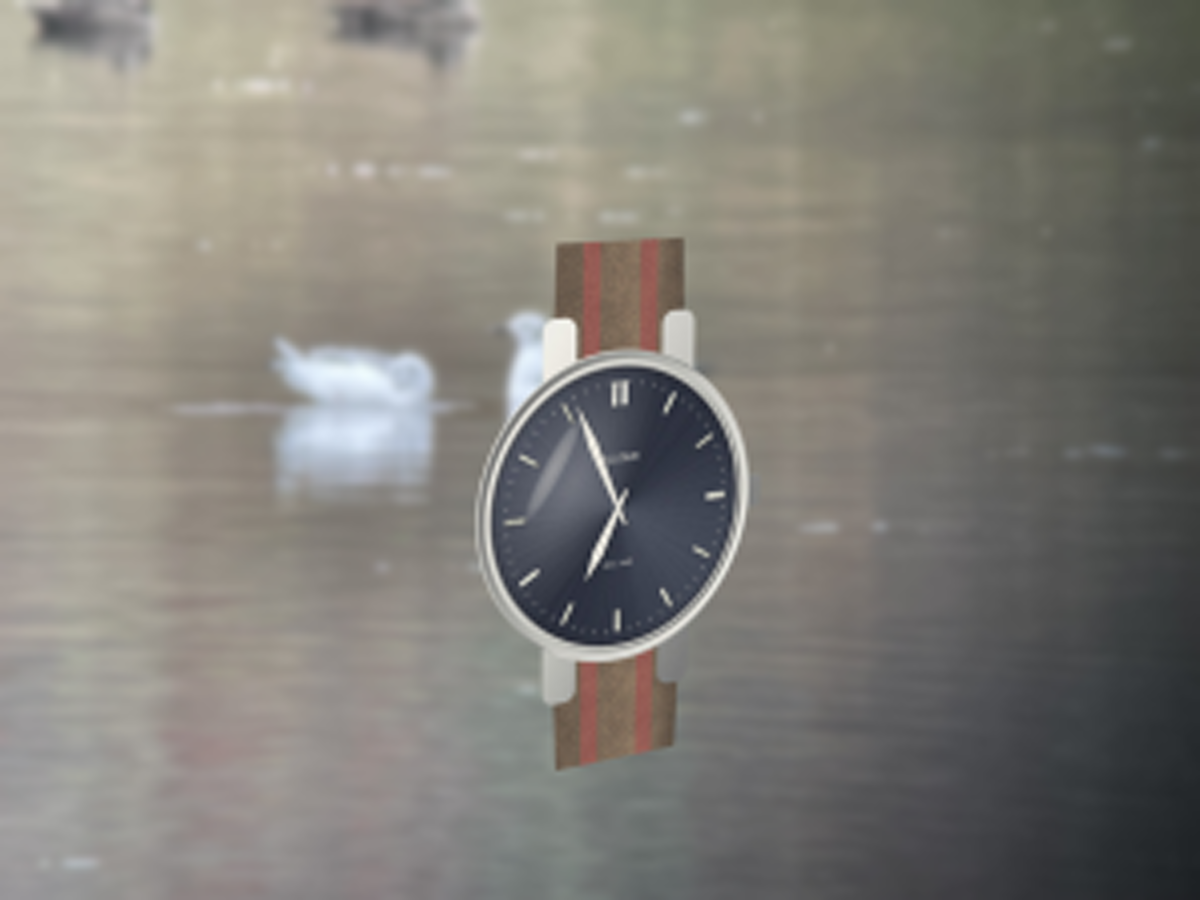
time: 6:56
